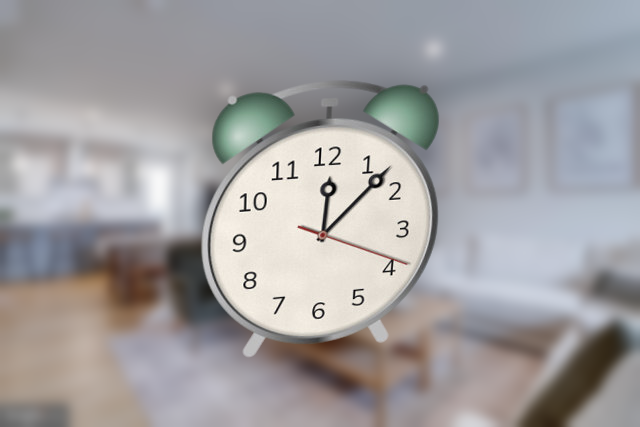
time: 12:07:19
